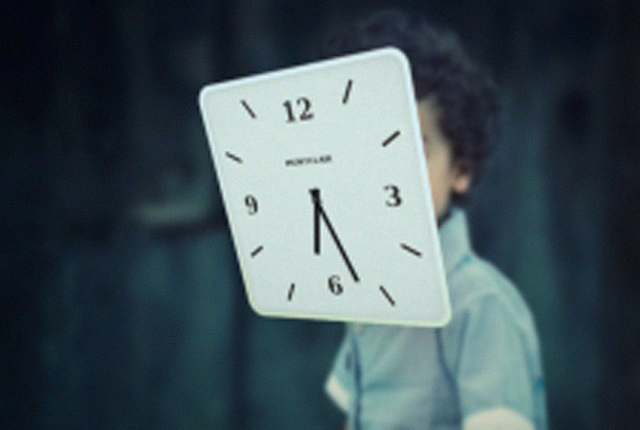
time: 6:27
